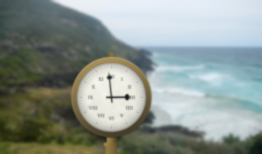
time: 2:59
